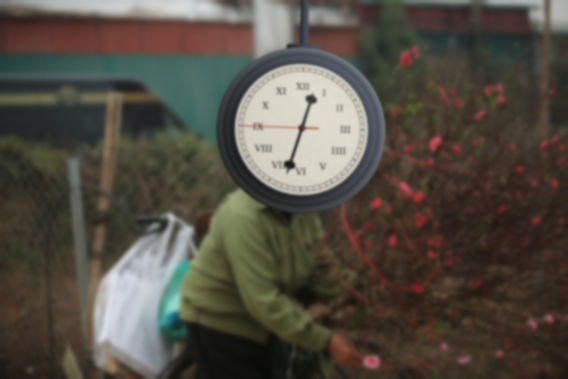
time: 12:32:45
